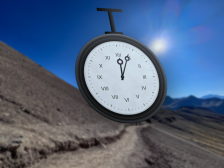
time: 12:04
